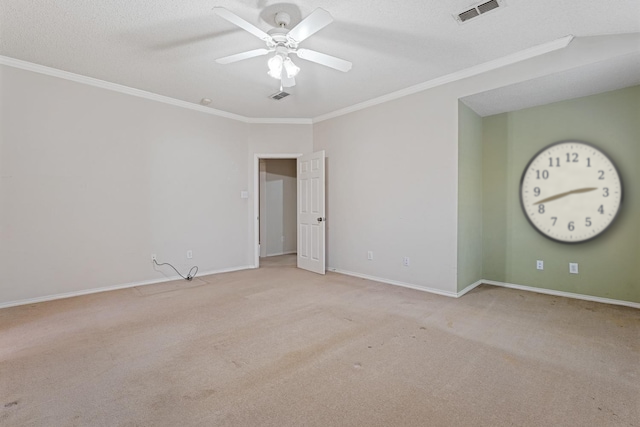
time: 2:42
